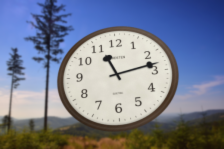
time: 11:13
